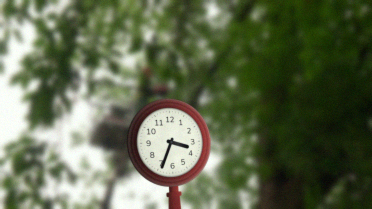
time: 3:34
